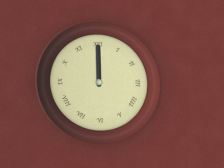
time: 12:00
